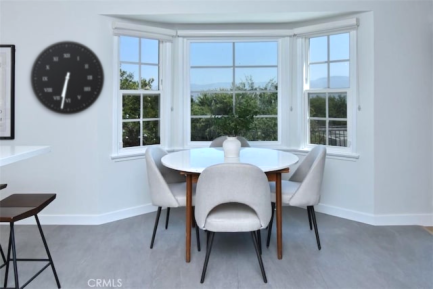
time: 6:32
